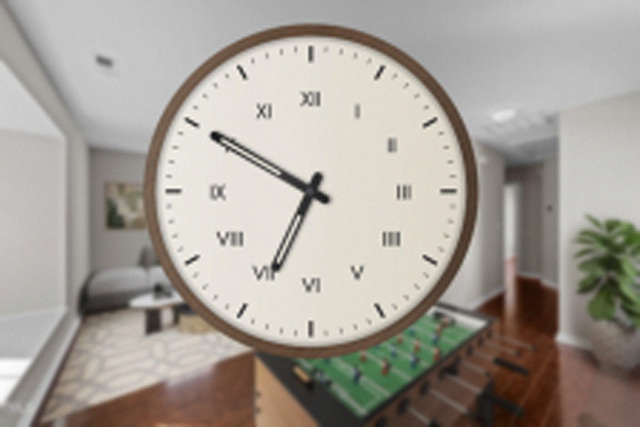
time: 6:50
